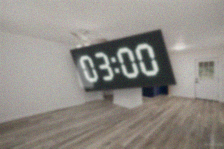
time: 3:00
